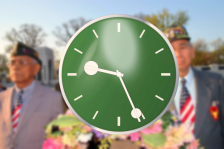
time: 9:26
